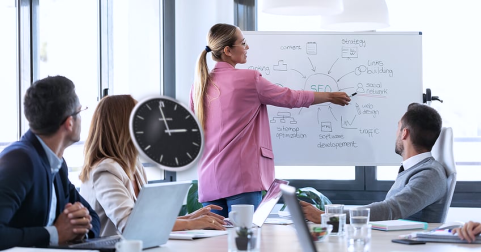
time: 2:59
